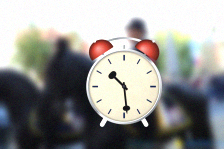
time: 10:29
